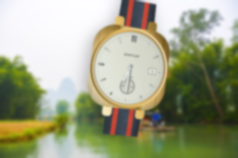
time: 6:30
